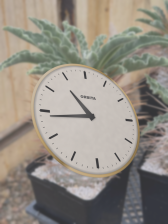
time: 10:44
